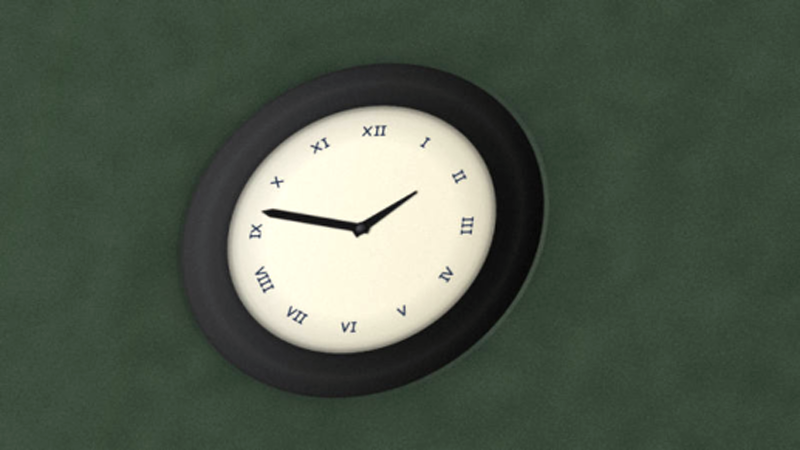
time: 1:47
